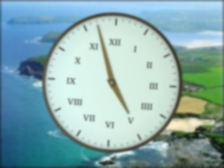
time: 4:57
